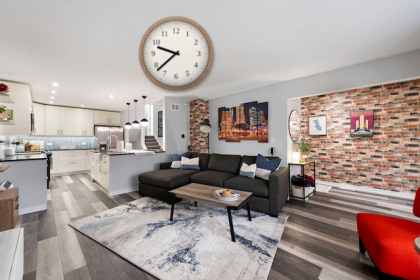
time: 9:38
